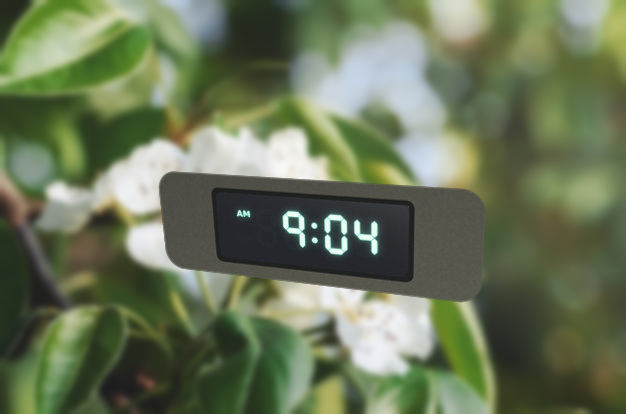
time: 9:04
